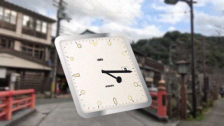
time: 4:16
